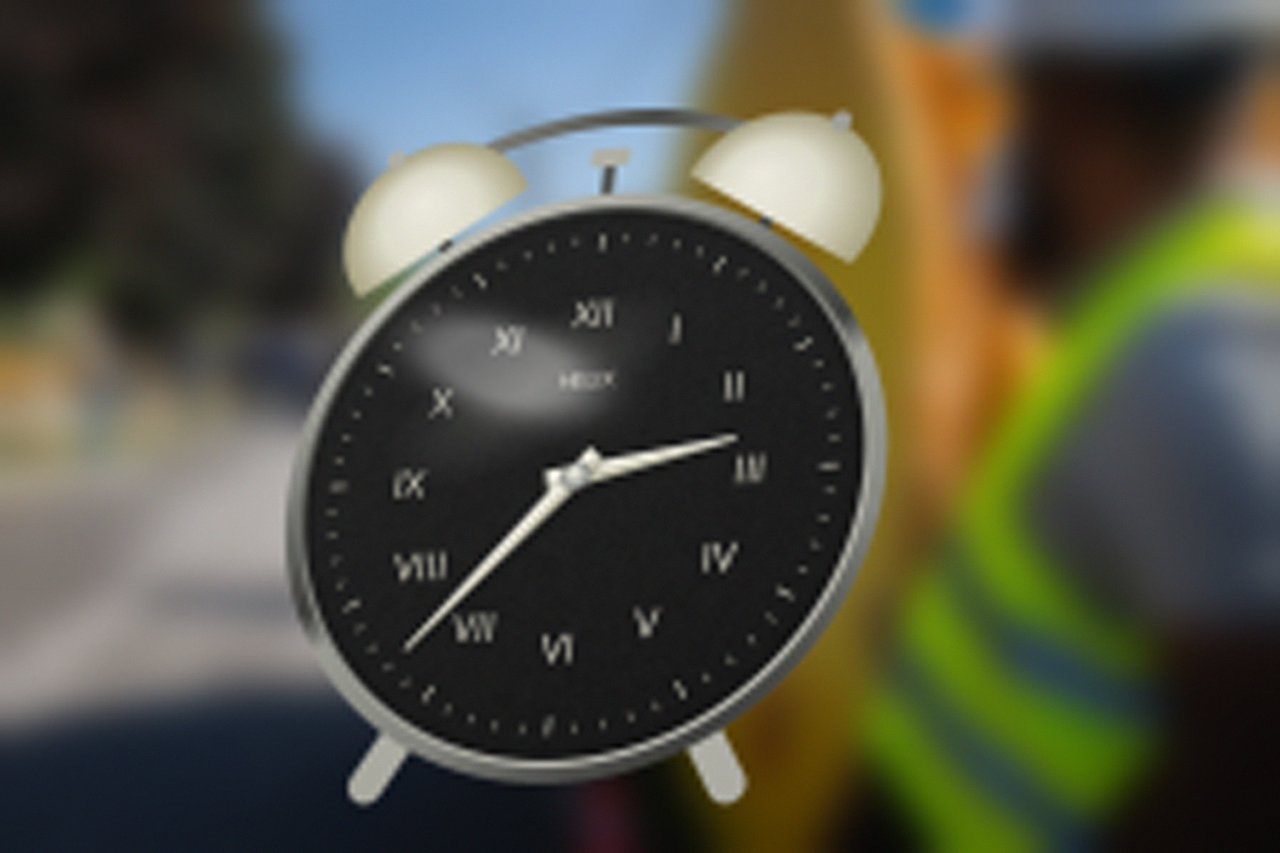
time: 2:37
